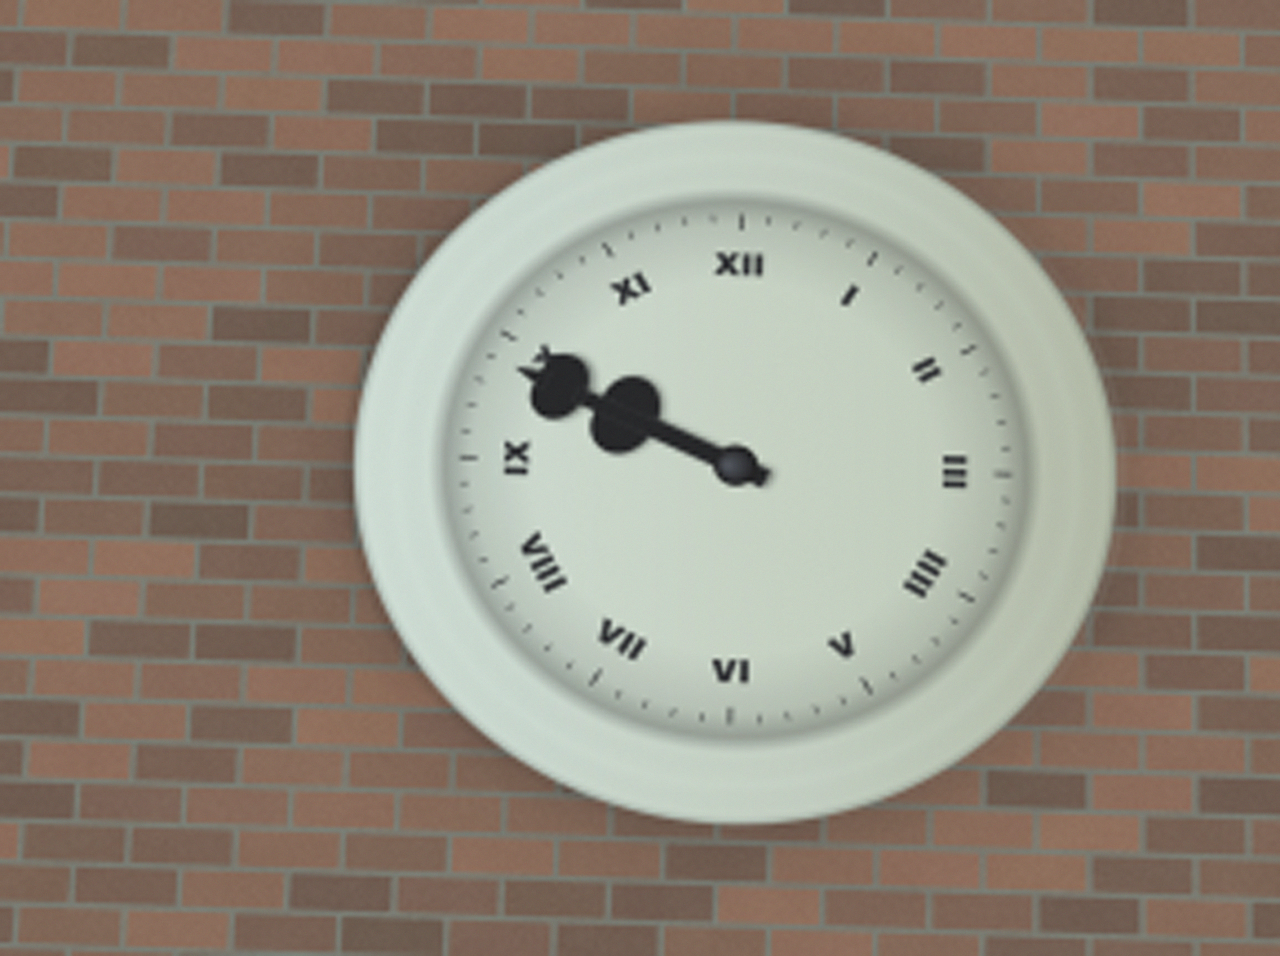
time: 9:49
